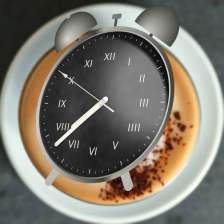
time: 7:37:50
